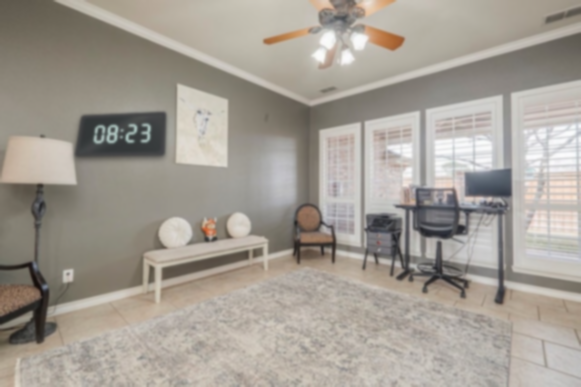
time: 8:23
